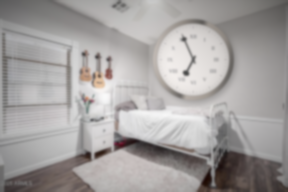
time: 6:56
